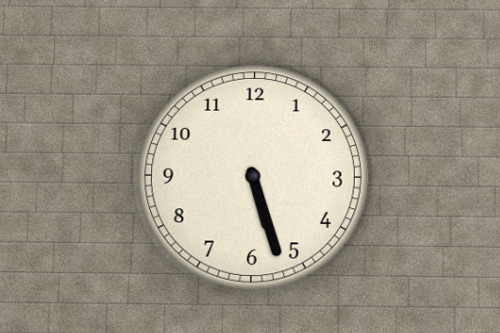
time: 5:27
